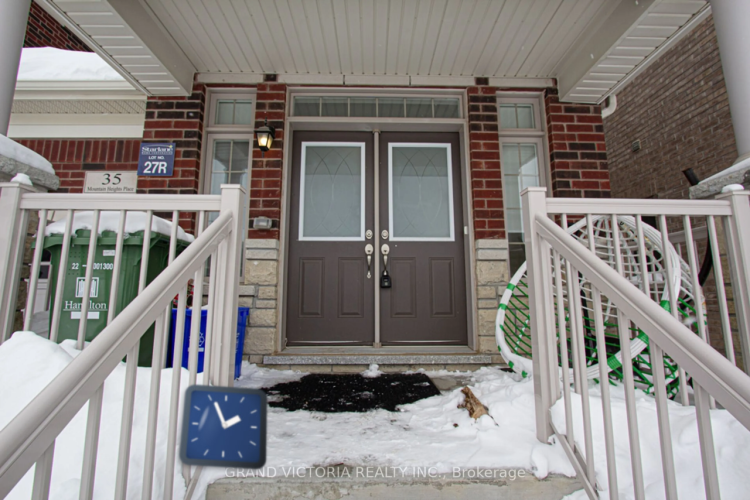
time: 1:56
